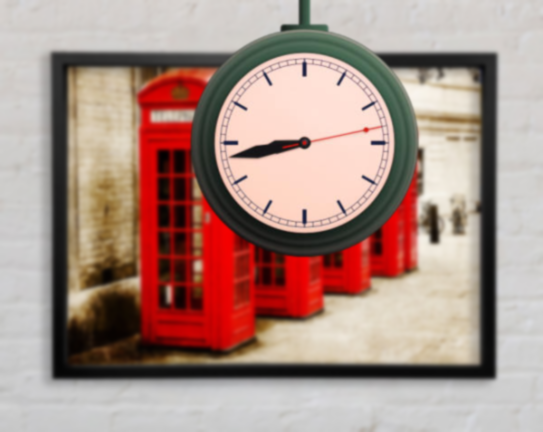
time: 8:43:13
